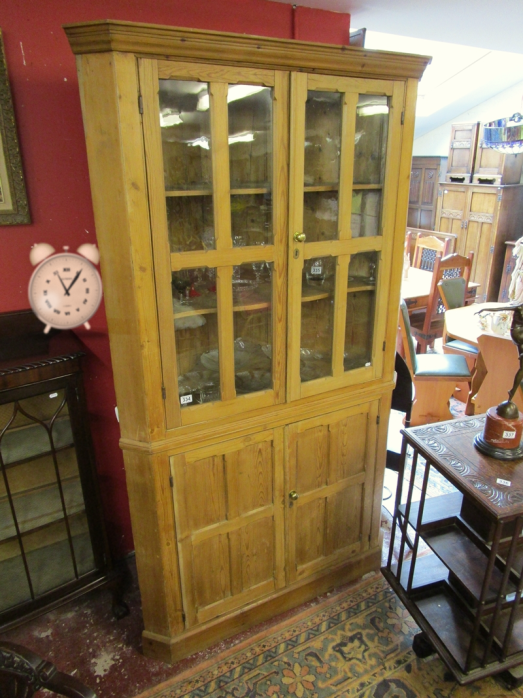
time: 11:06
